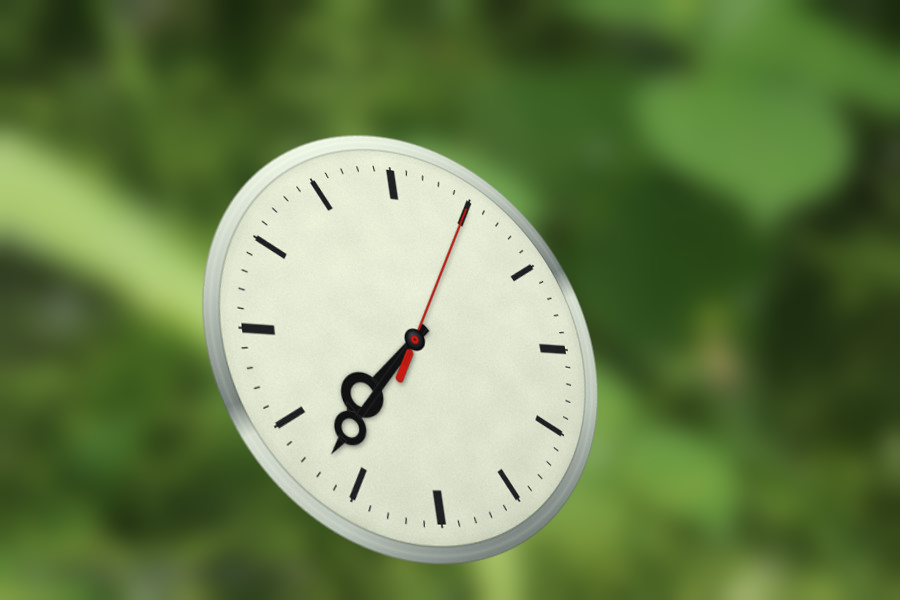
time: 7:37:05
